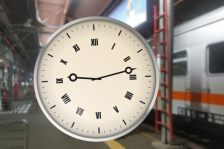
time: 9:13
